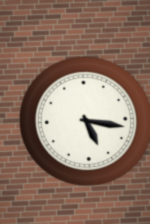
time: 5:17
